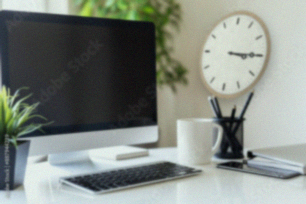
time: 3:15
